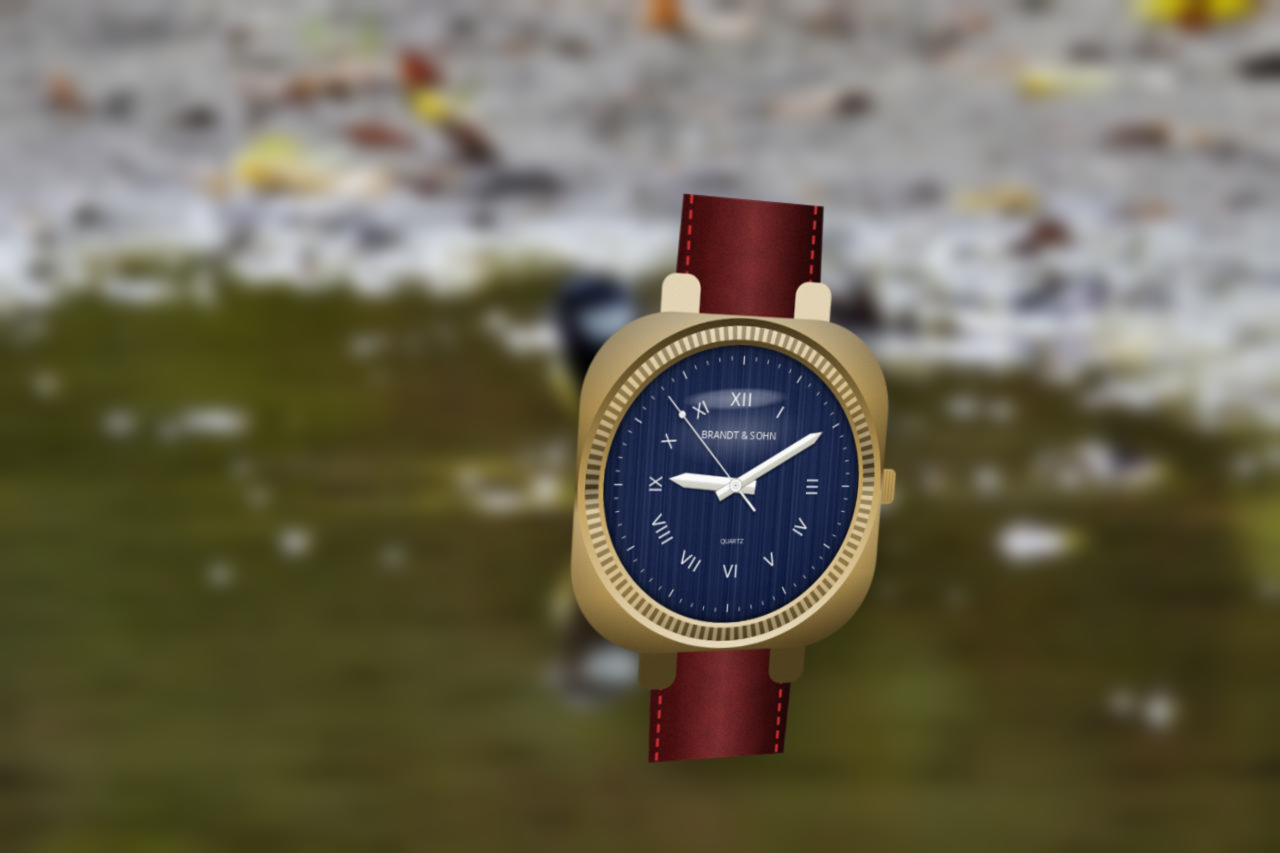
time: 9:09:53
